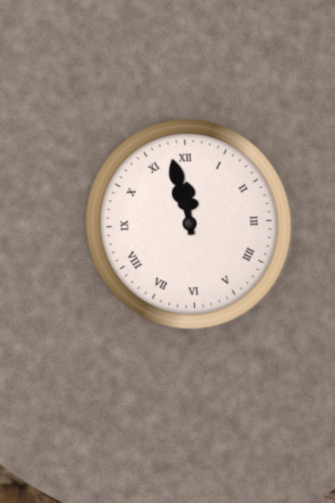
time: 11:58
